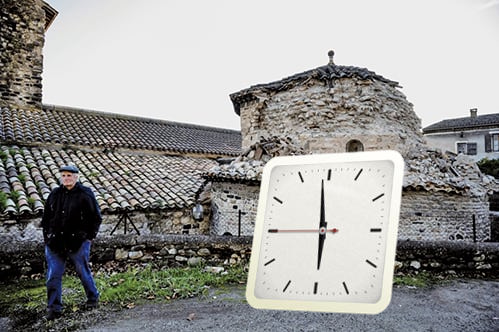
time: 5:58:45
